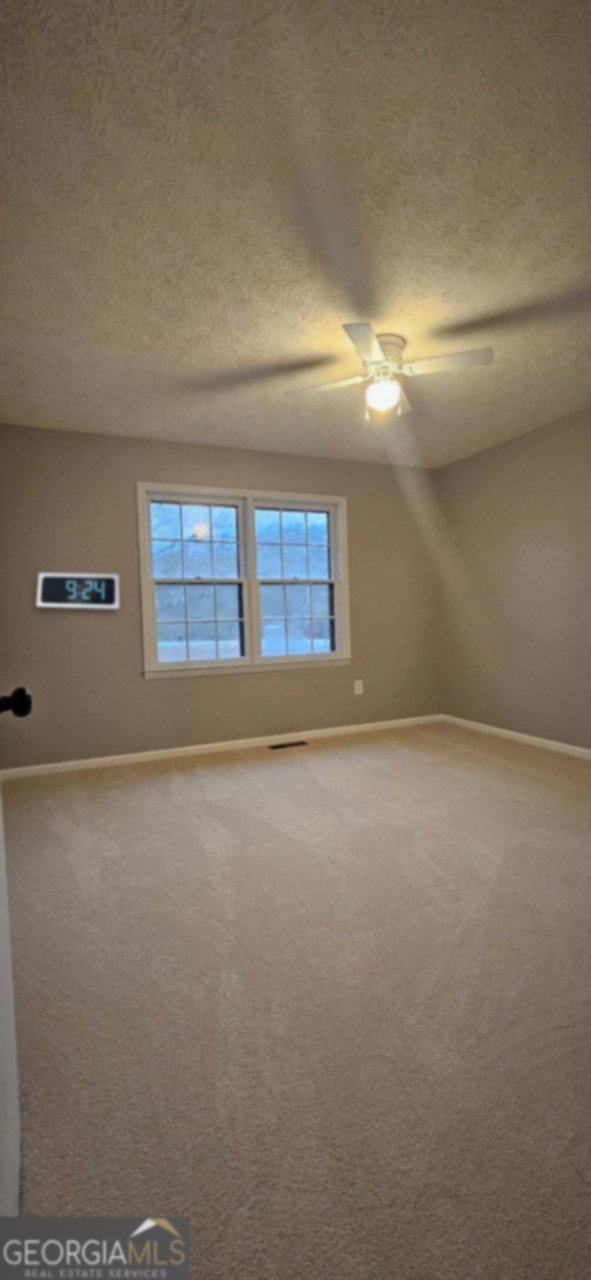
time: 9:24
